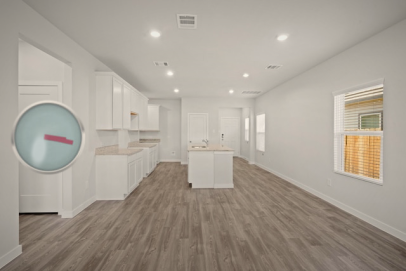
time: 3:17
